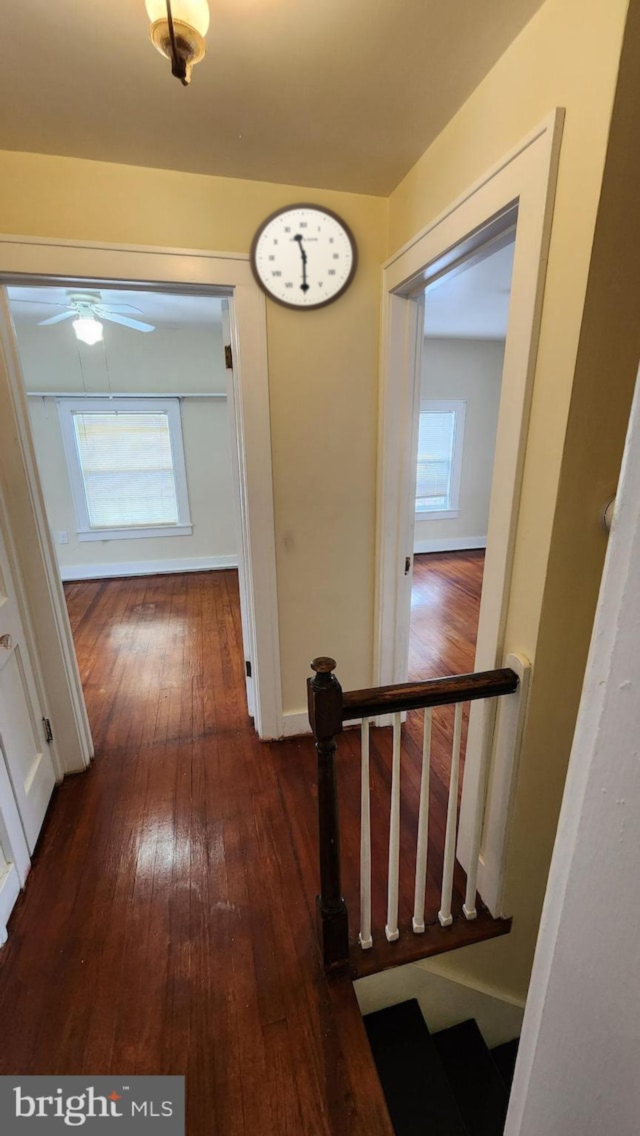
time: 11:30
